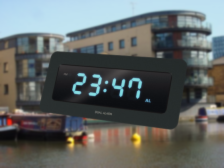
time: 23:47
